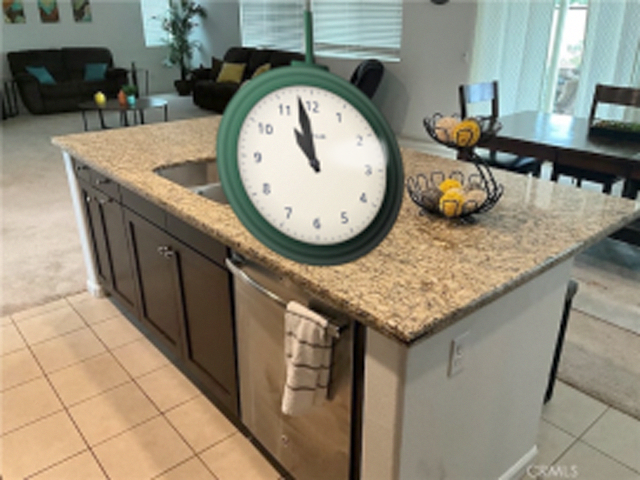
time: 10:58
